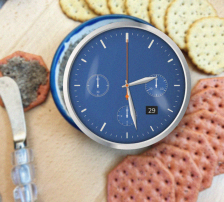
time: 2:28
